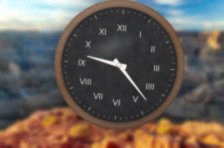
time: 9:23
